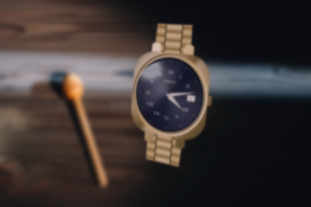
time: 4:13
